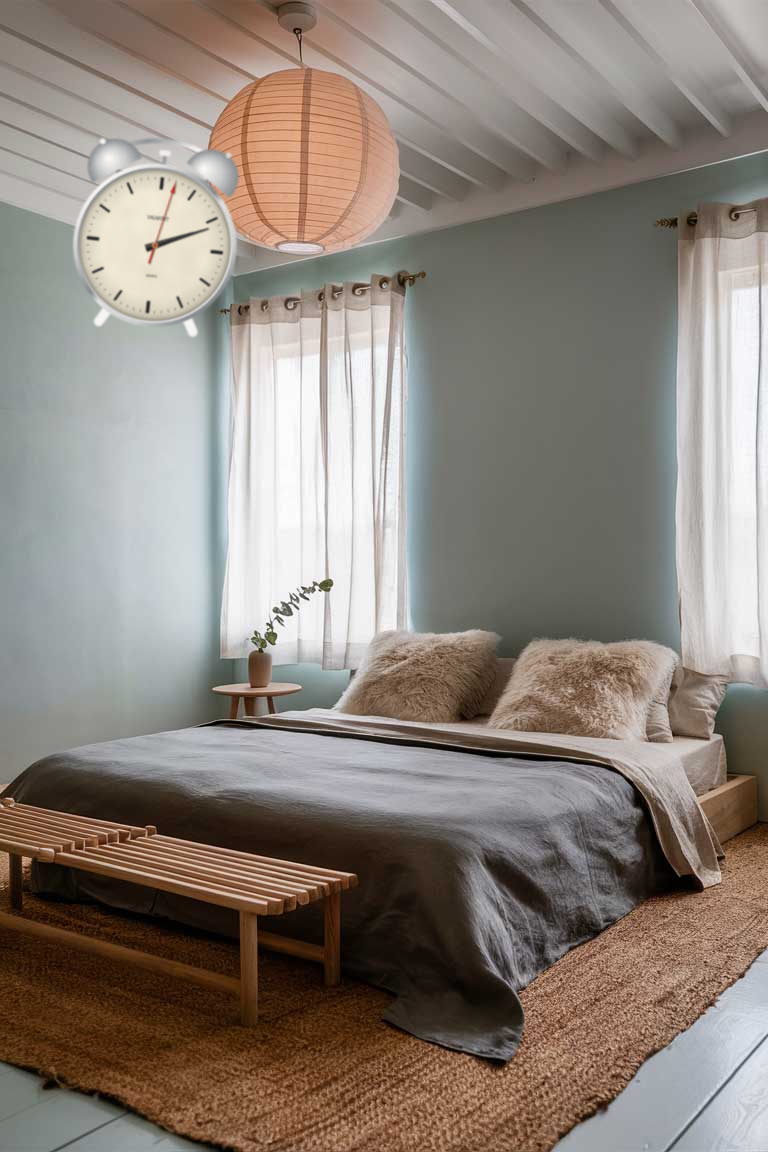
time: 2:11:02
